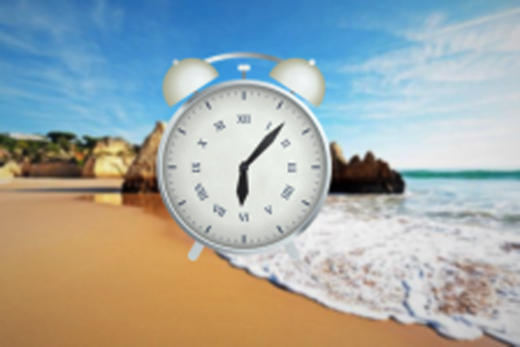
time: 6:07
